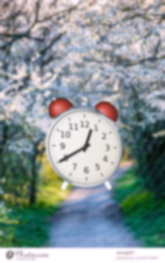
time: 12:40
